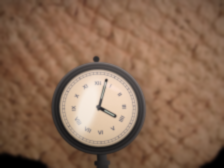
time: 4:03
